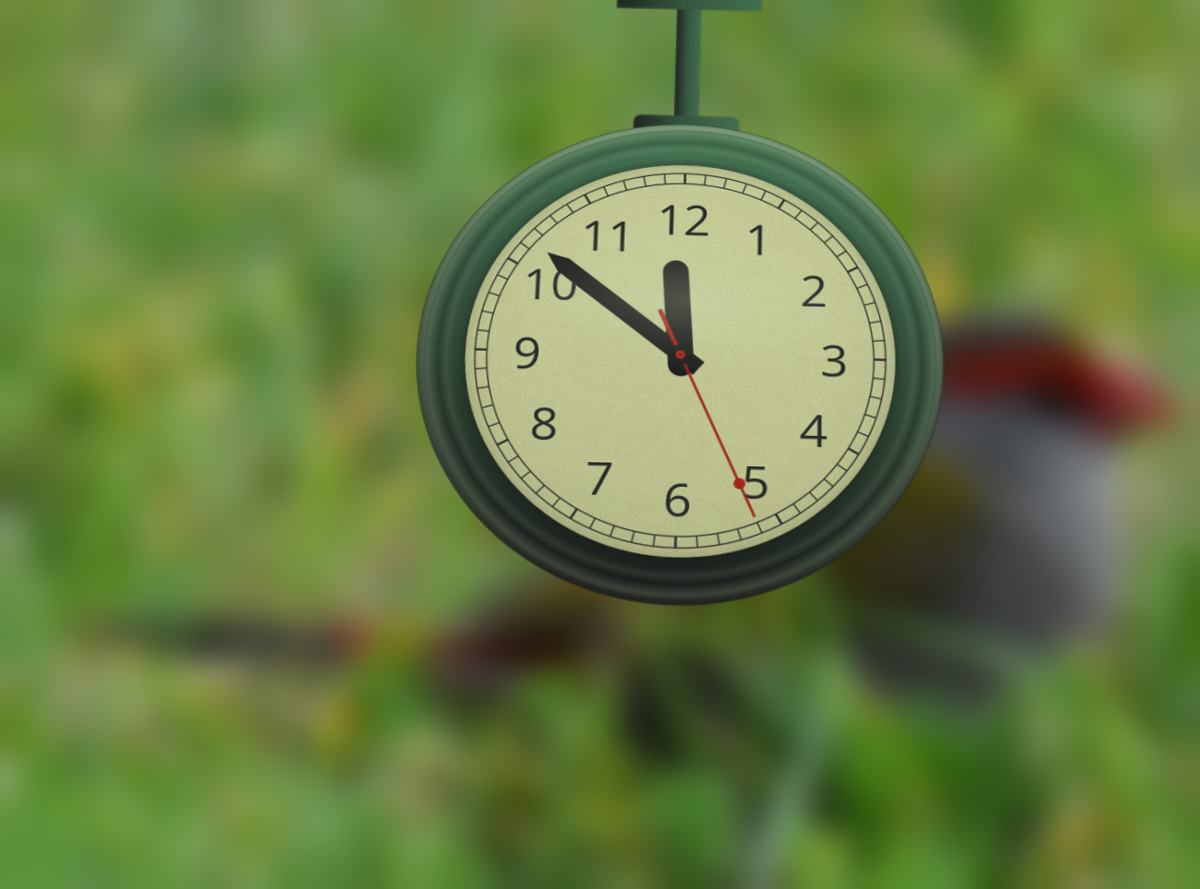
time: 11:51:26
